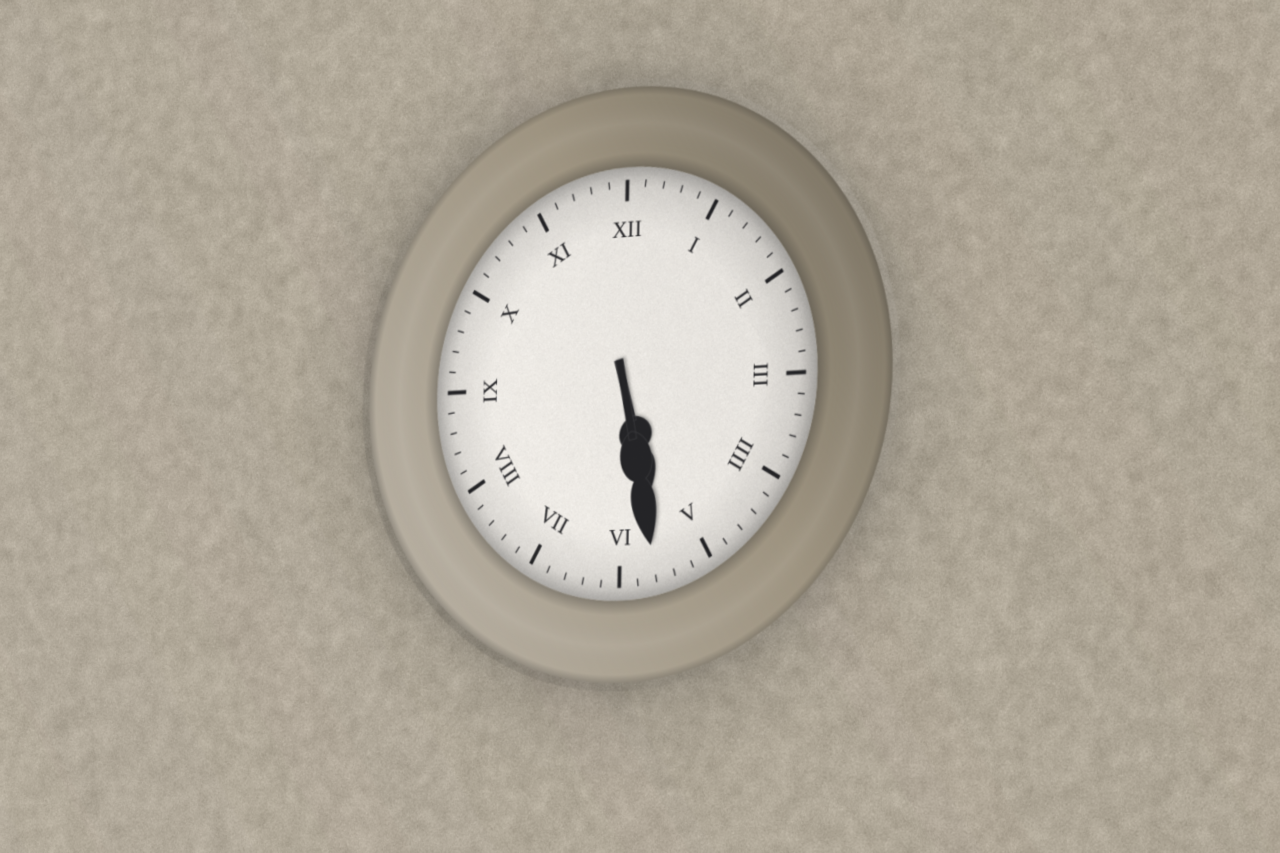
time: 5:28
